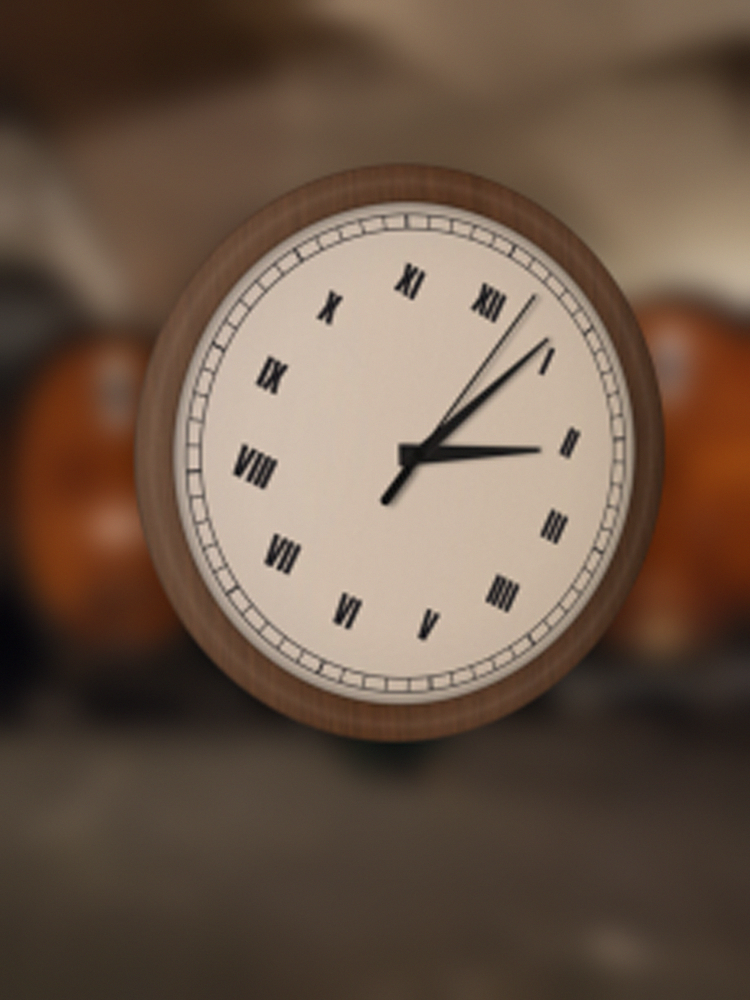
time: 2:04:02
